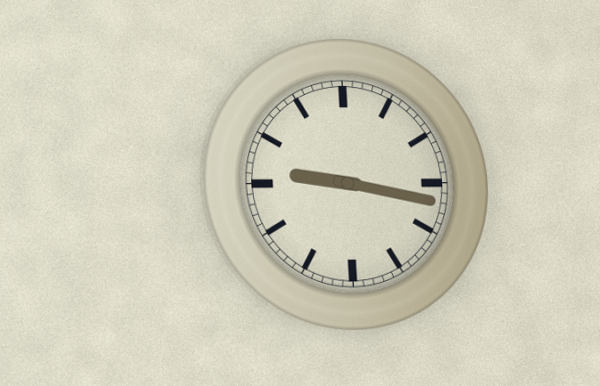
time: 9:17
